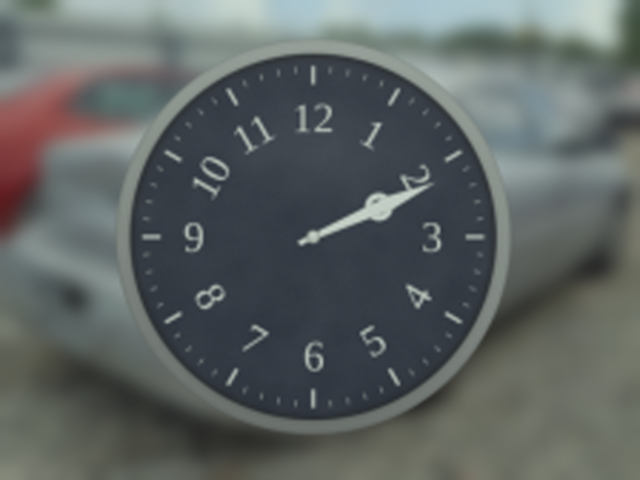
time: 2:11
